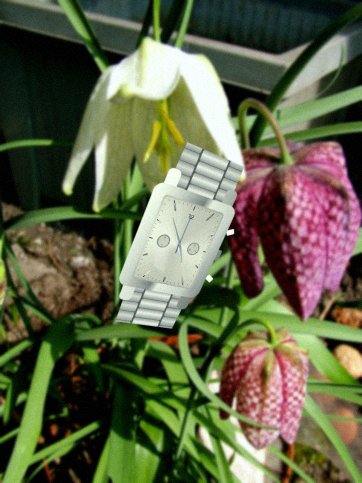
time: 4:54
